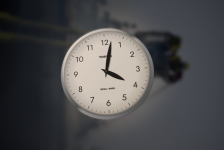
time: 4:02
